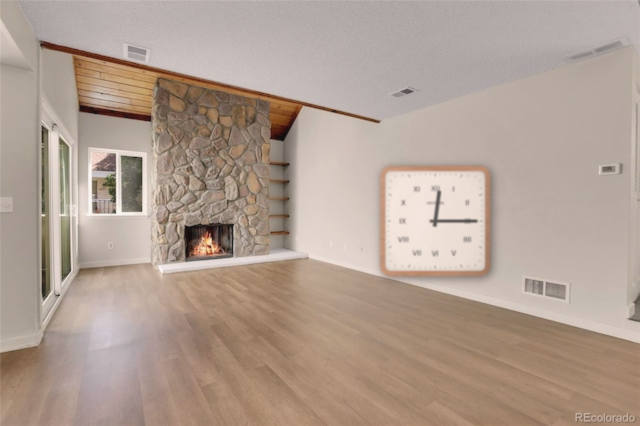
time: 12:15
